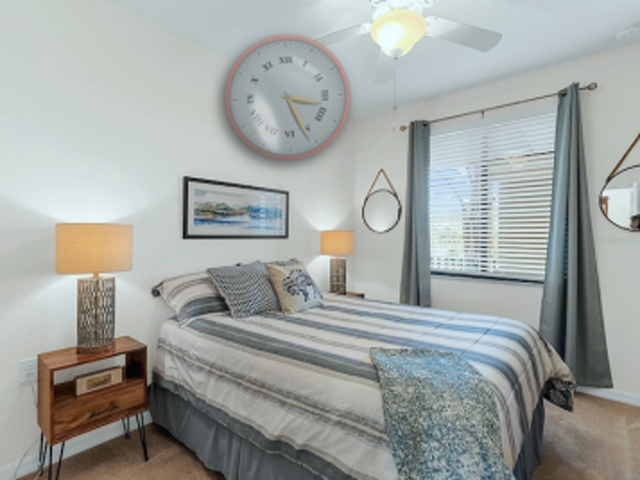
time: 3:26
